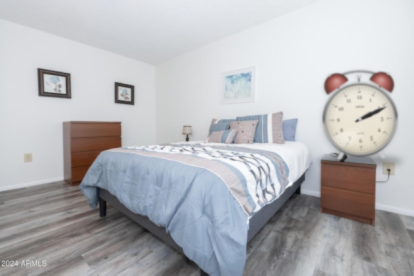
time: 2:11
